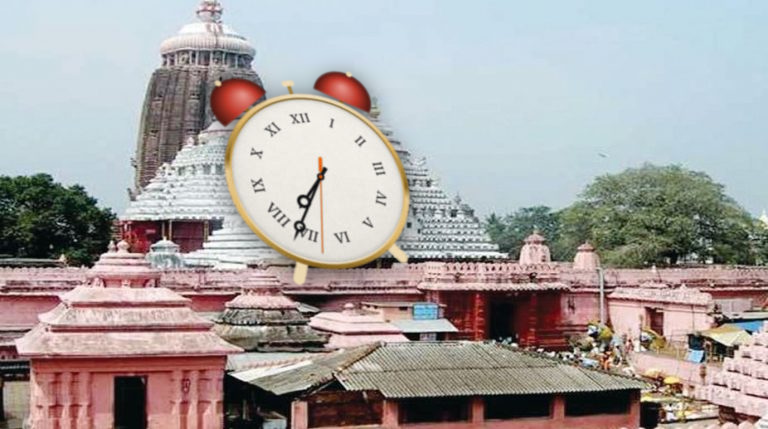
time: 7:36:33
